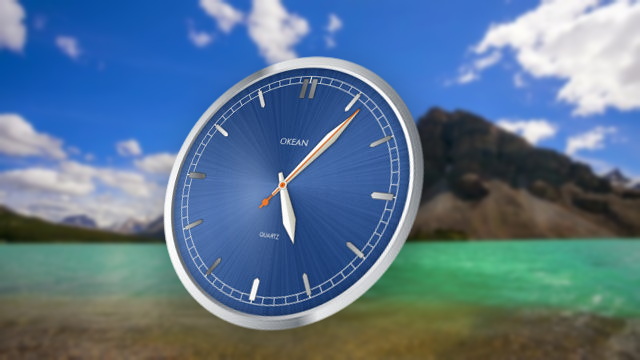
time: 5:06:06
